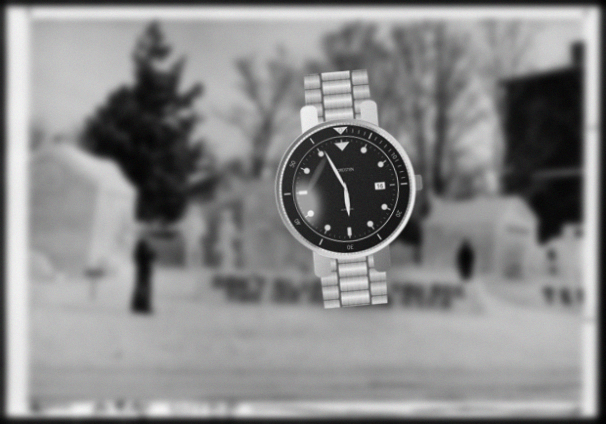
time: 5:56
